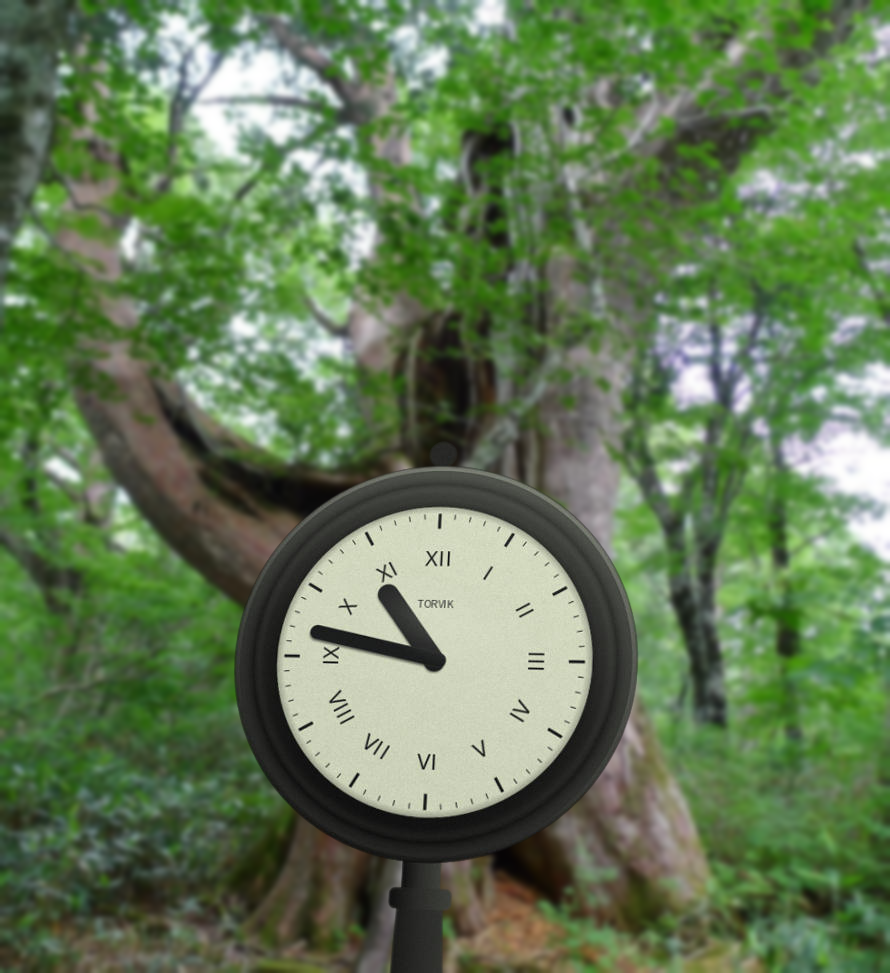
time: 10:47
